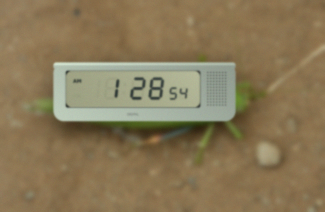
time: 1:28:54
